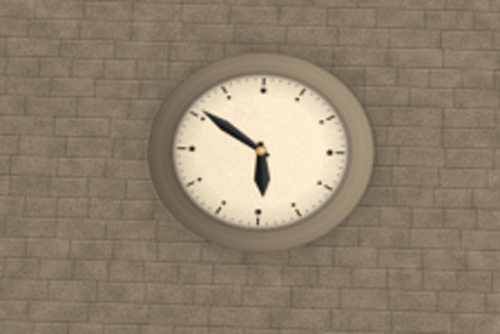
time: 5:51
